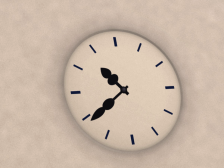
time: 10:39
